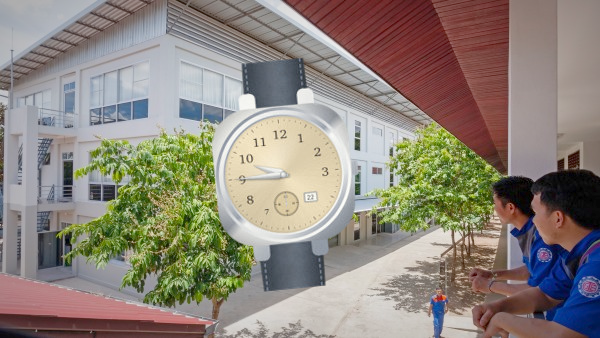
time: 9:45
